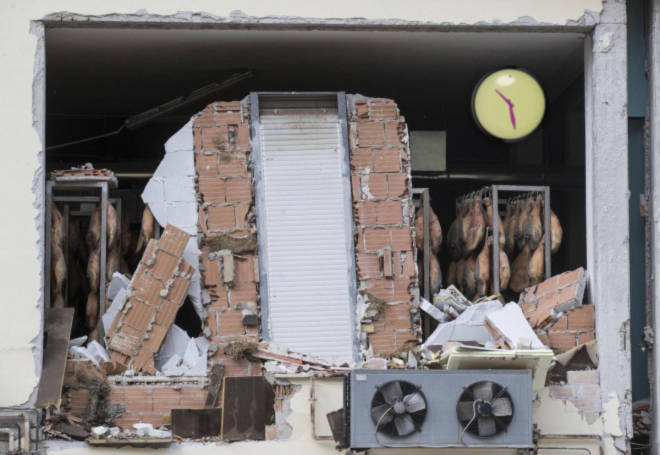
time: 10:28
